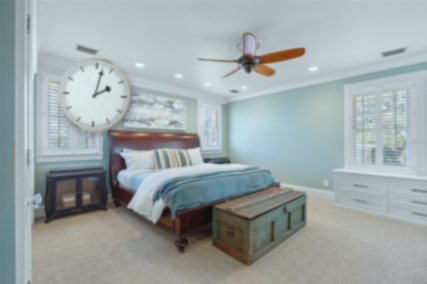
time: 2:02
